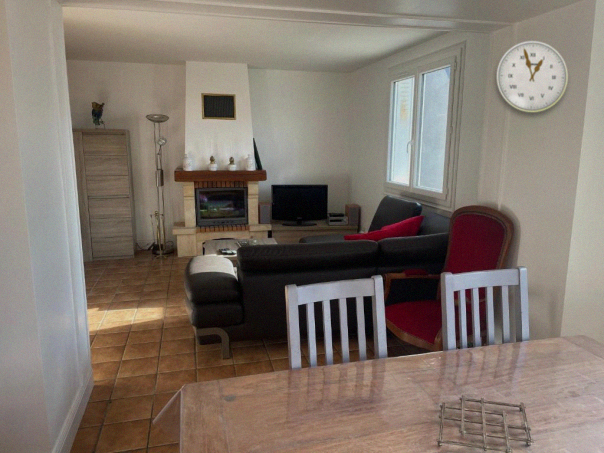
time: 12:57
